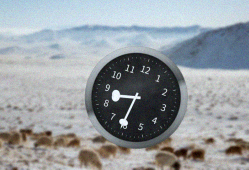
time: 8:31
